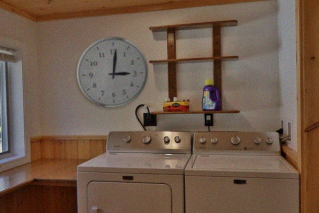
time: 3:01
